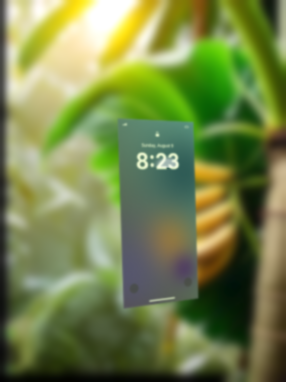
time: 8:23
